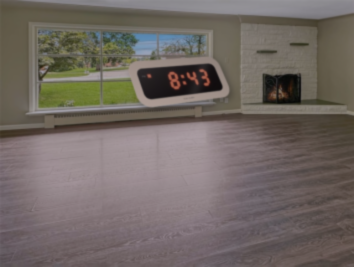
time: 8:43
